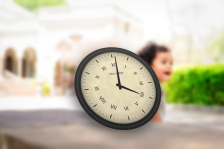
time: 4:01
